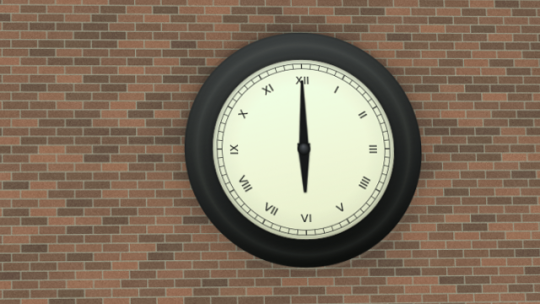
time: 6:00
